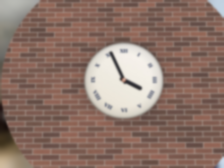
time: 3:56
